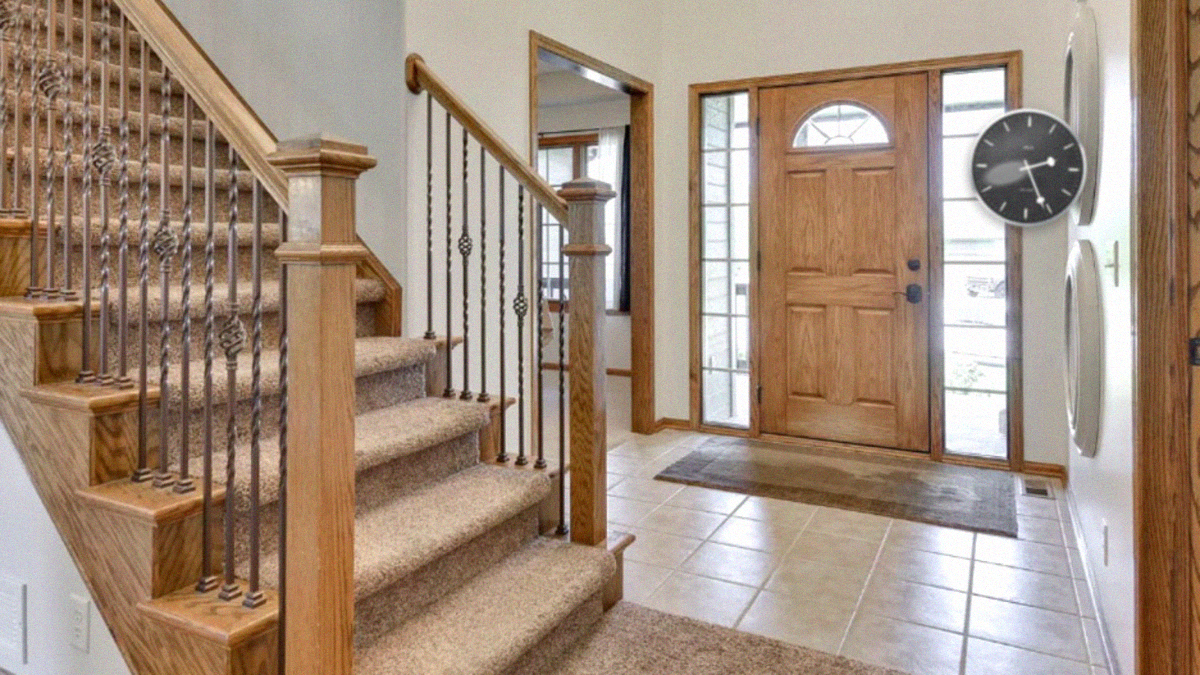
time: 2:26
